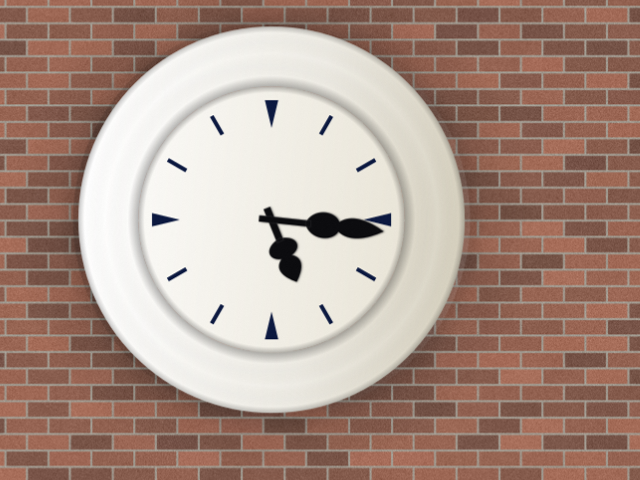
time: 5:16
